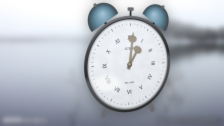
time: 1:01
